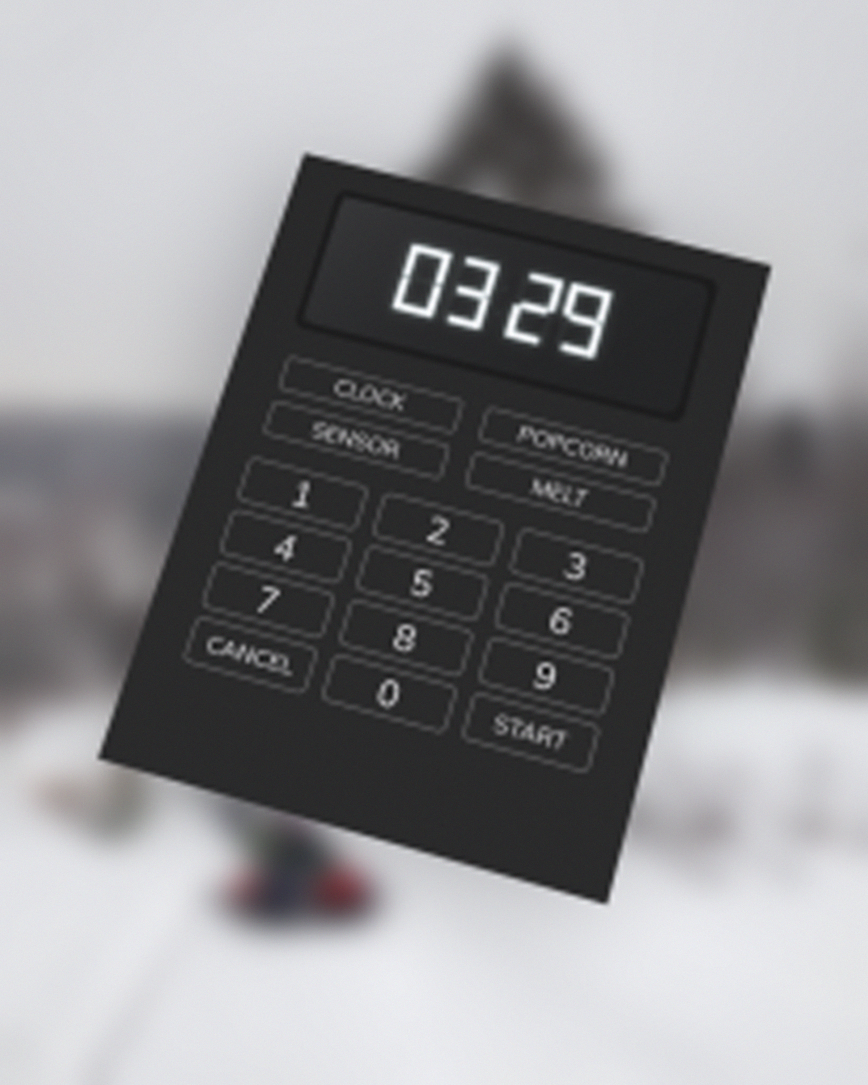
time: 3:29
